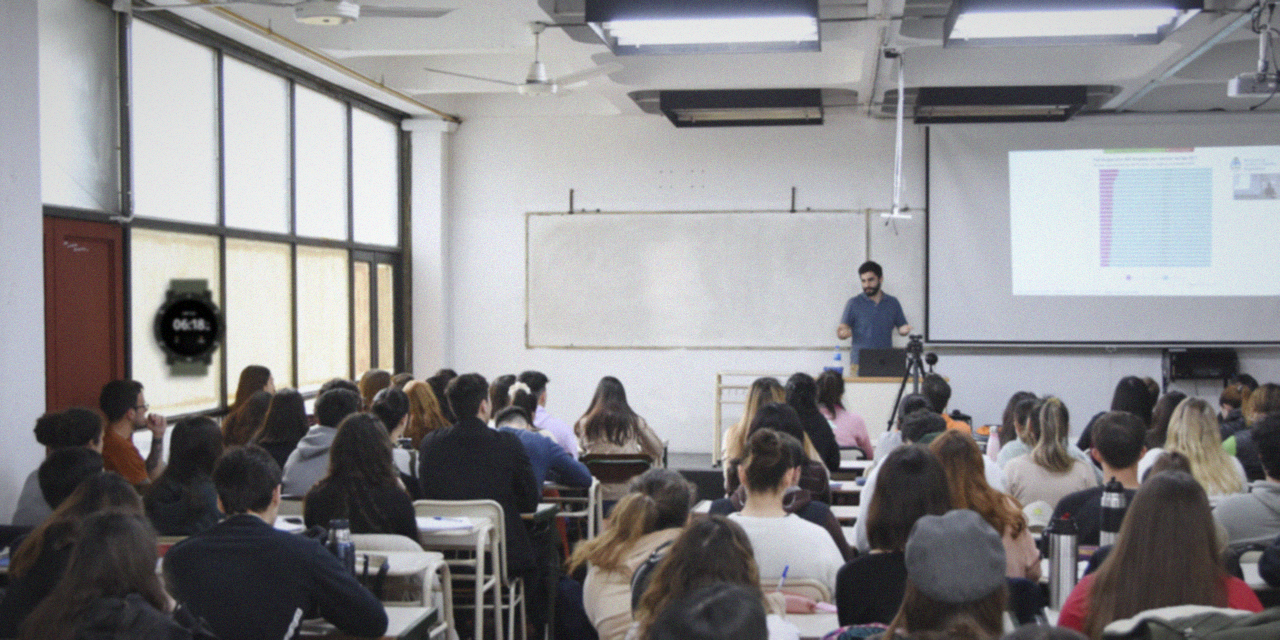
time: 6:18
